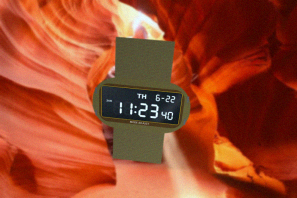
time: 11:23:40
